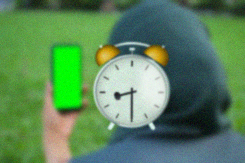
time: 8:30
